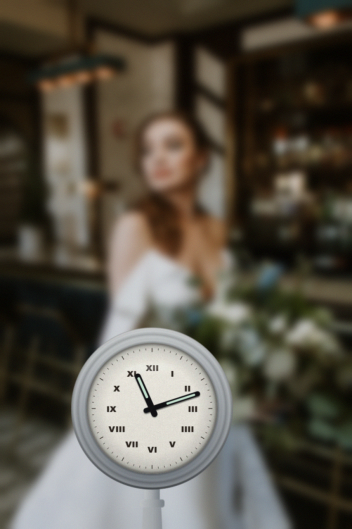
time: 11:12
